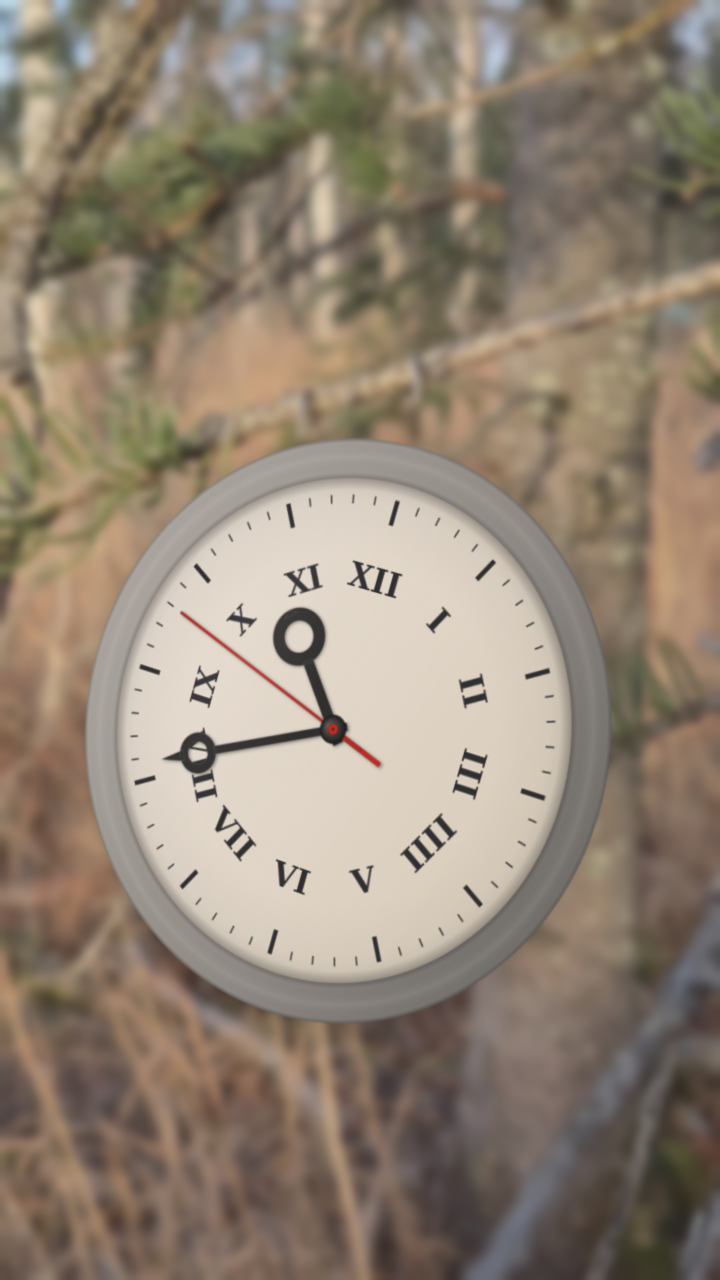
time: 10:40:48
